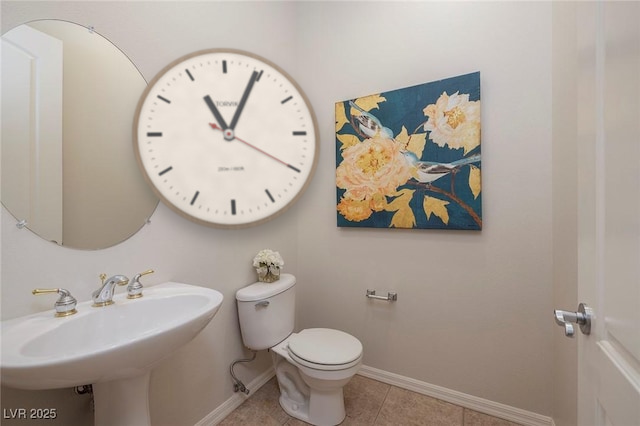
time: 11:04:20
